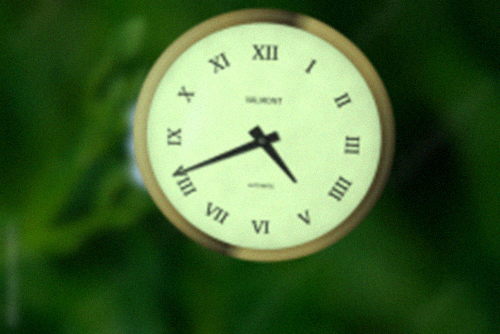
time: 4:41
